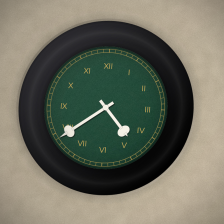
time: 4:39
